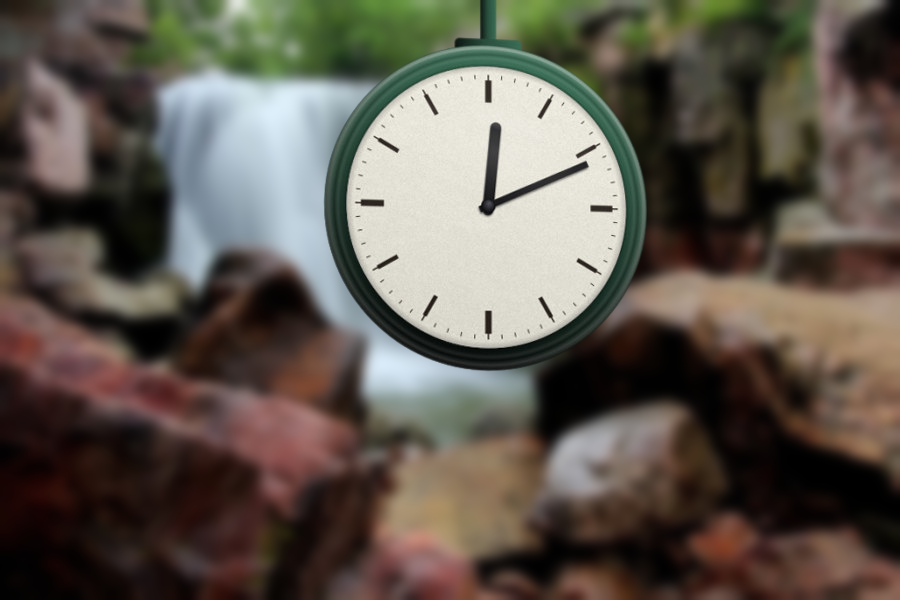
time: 12:11
